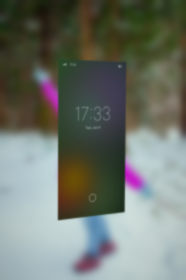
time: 17:33
